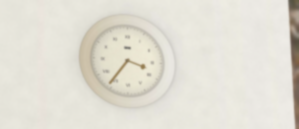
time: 3:36
